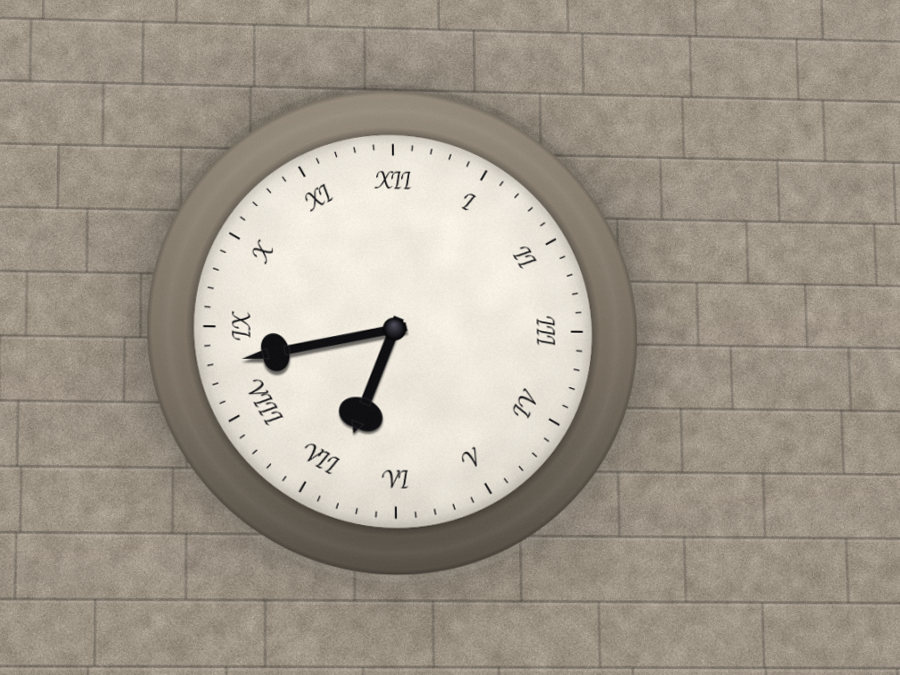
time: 6:43
